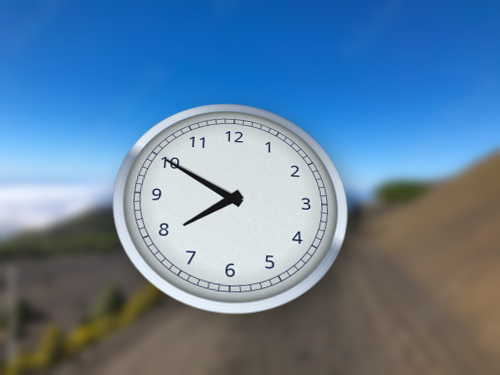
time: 7:50
